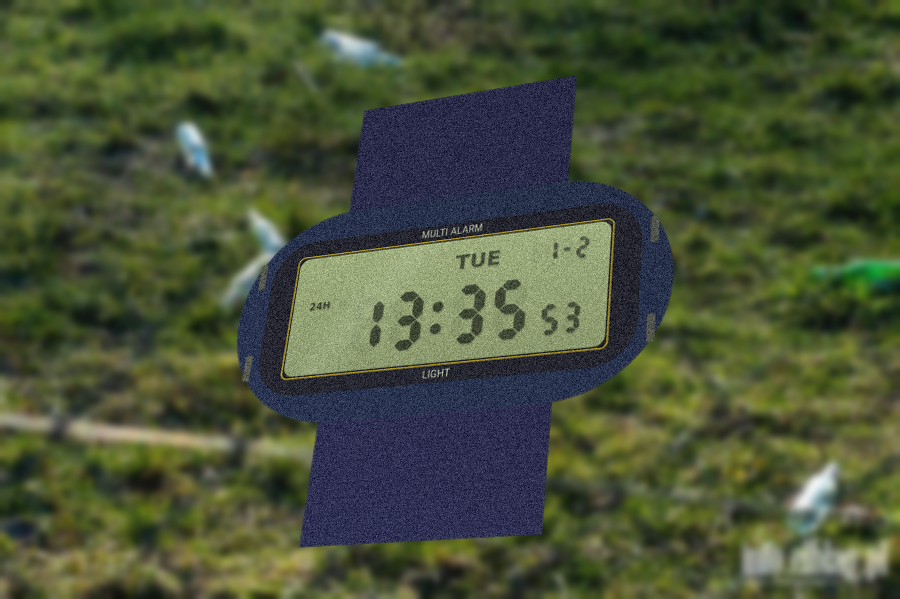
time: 13:35:53
